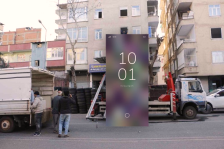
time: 10:01
